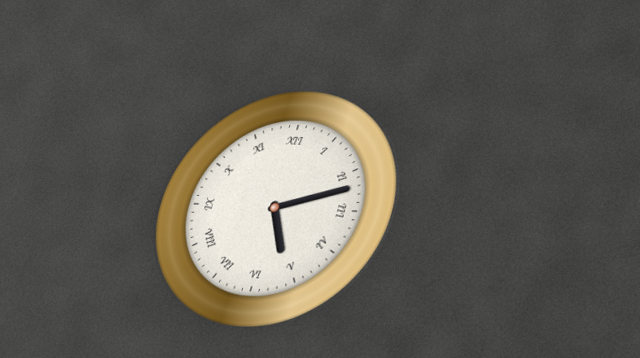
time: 5:12
